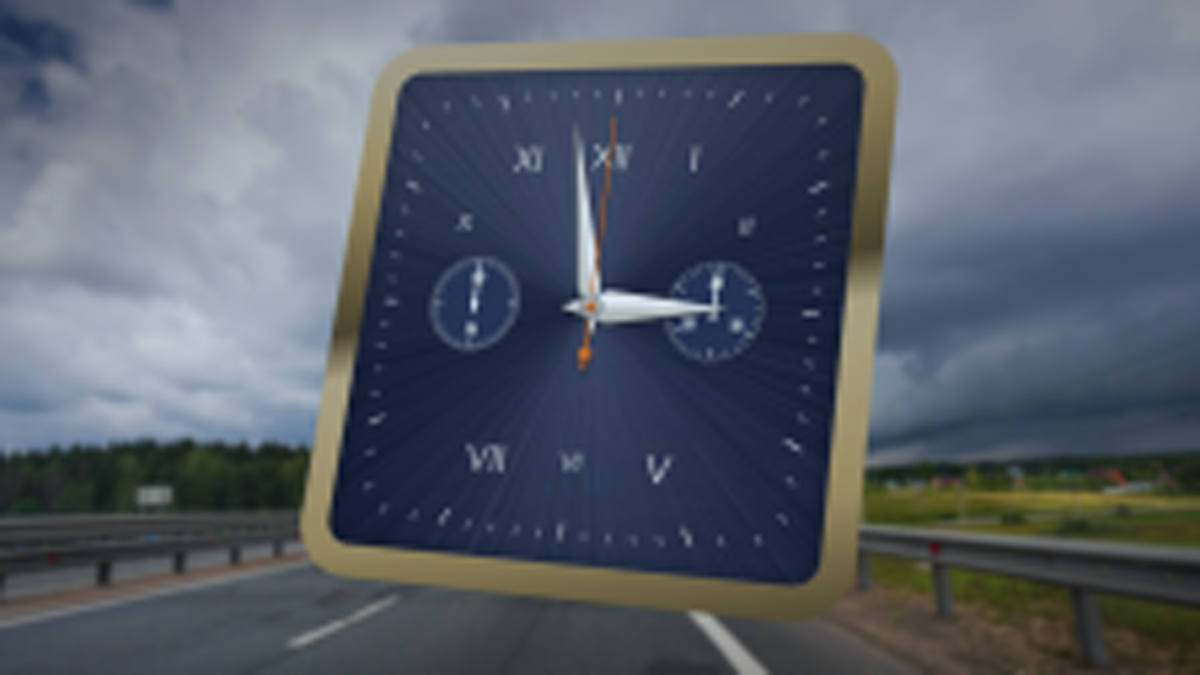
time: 2:58
